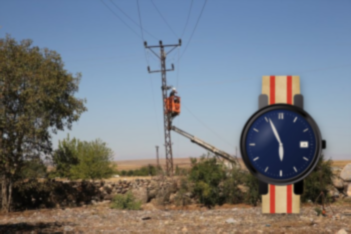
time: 5:56
